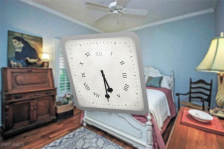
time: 5:30
